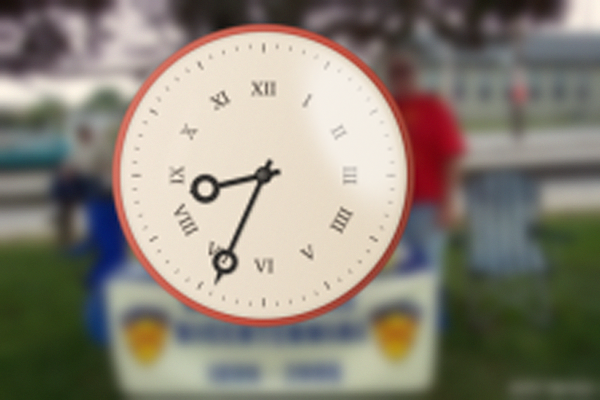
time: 8:34
